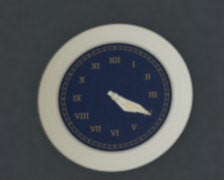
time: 4:20
